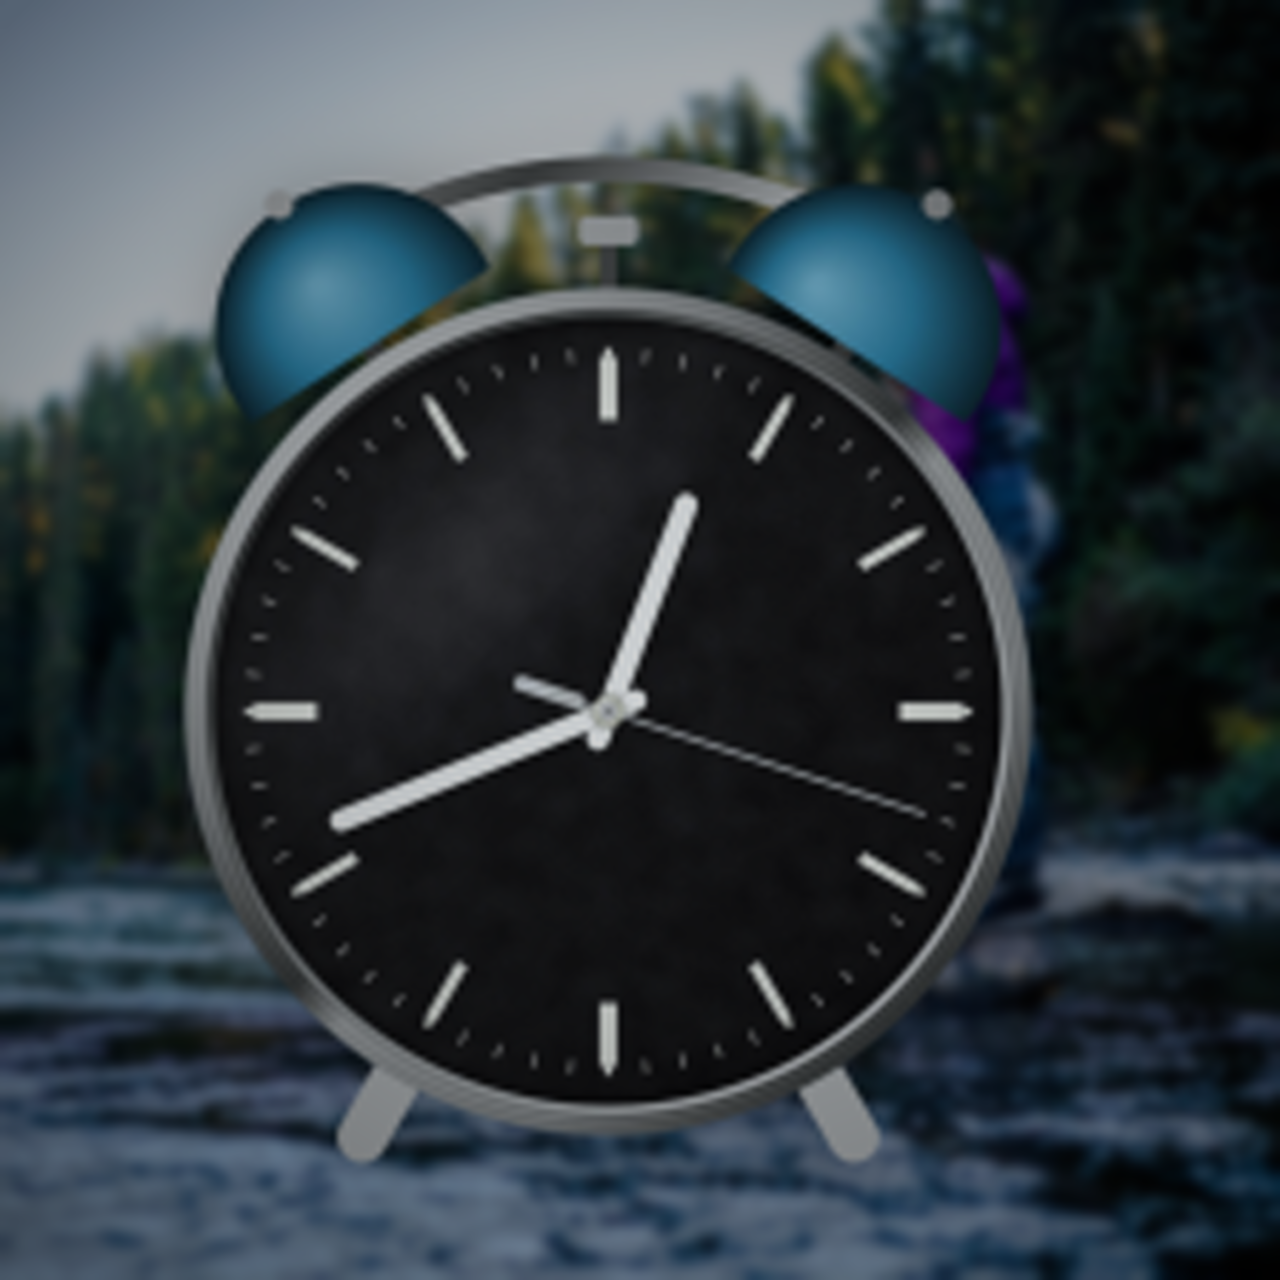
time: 12:41:18
